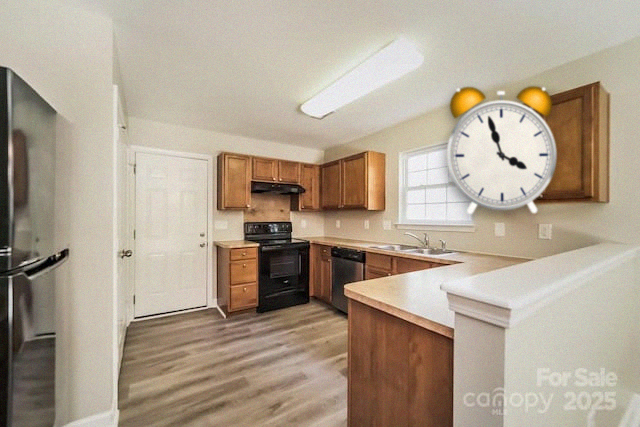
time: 3:57
